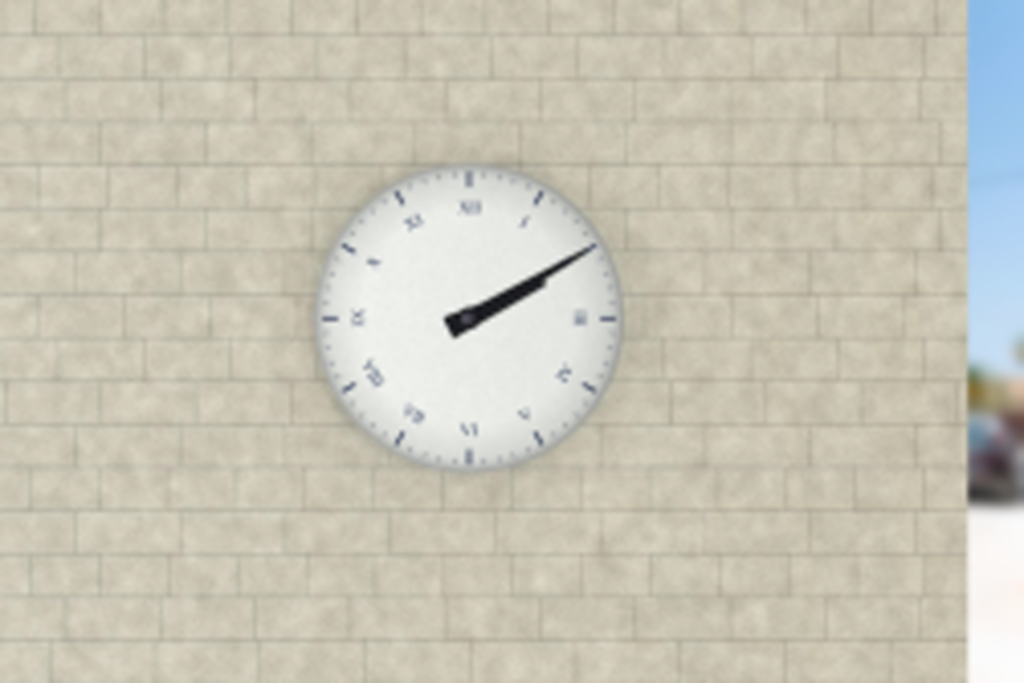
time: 2:10
